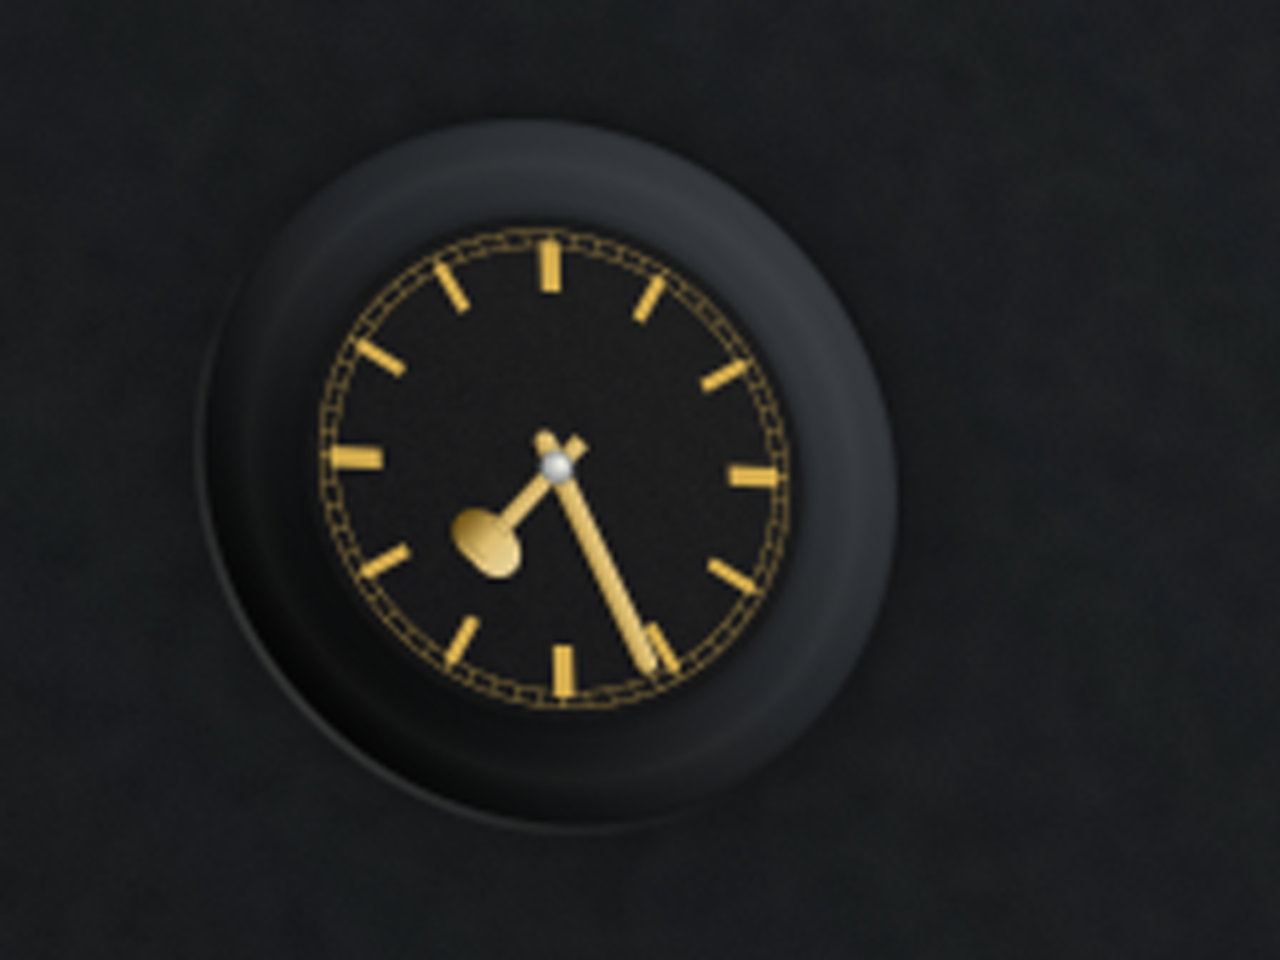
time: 7:26
